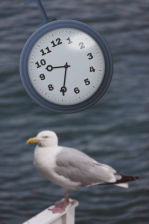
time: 9:35
